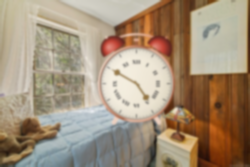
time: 4:50
